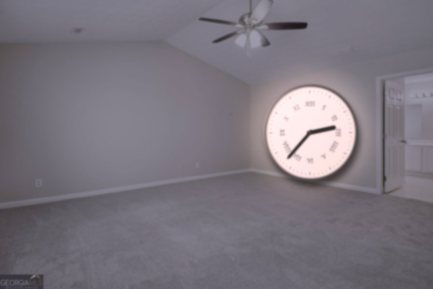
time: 2:37
